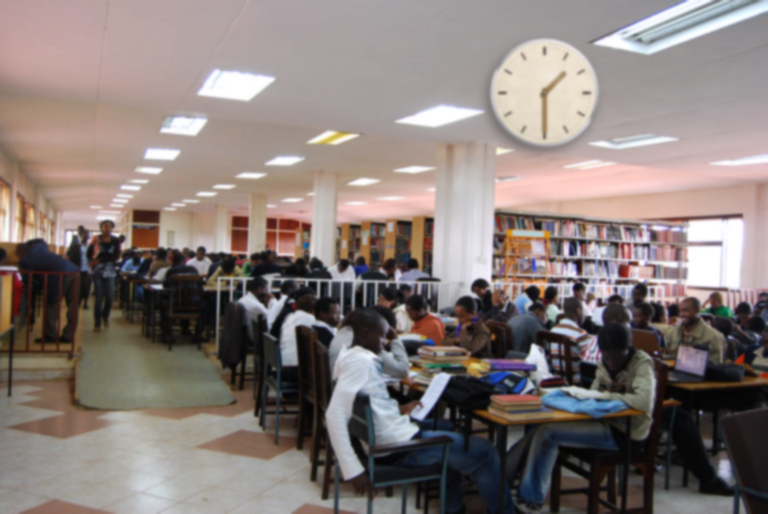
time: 1:30
